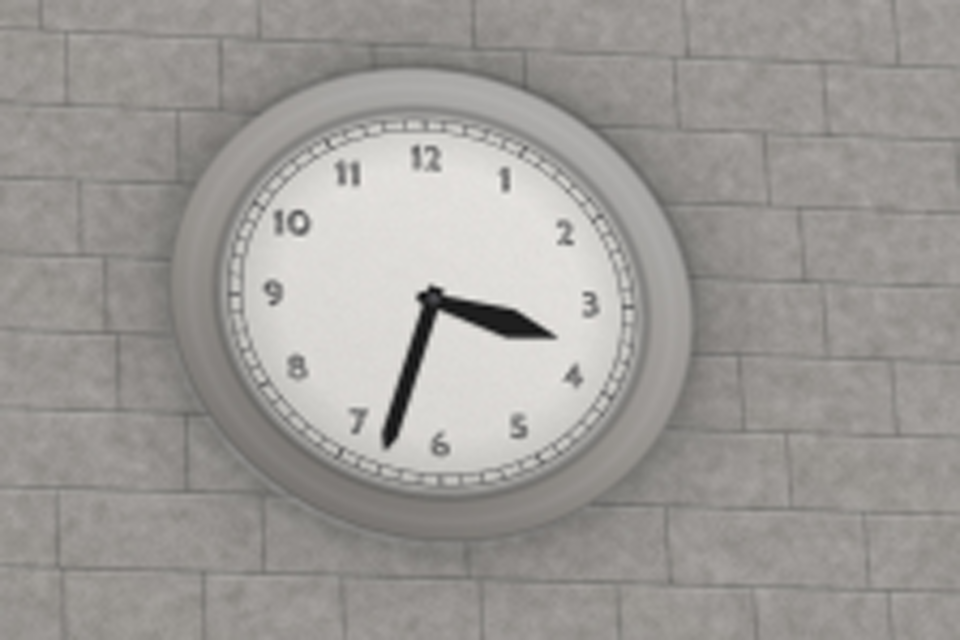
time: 3:33
